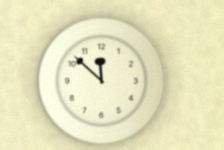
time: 11:52
